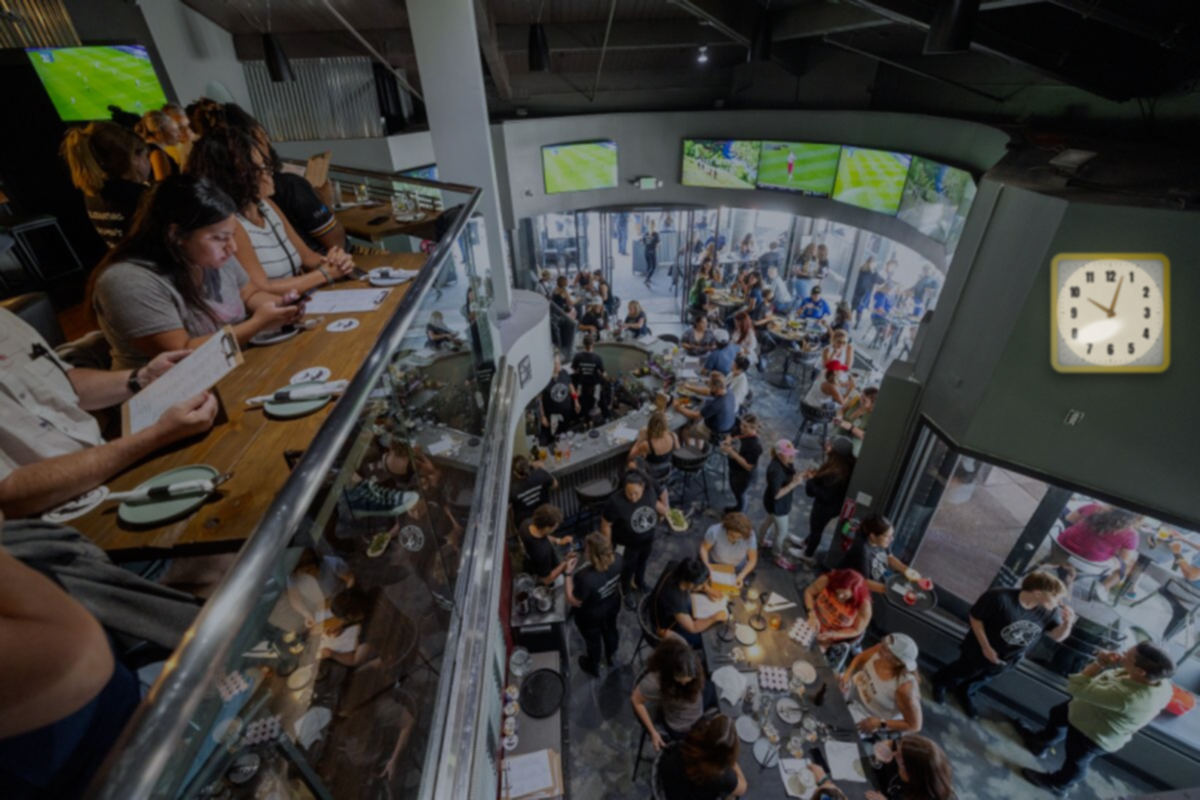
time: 10:03
